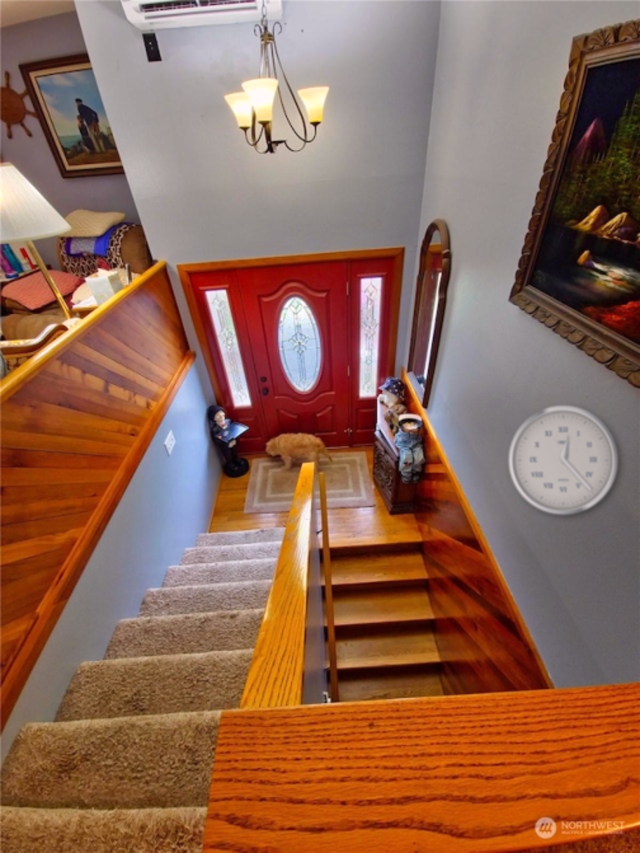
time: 12:23
